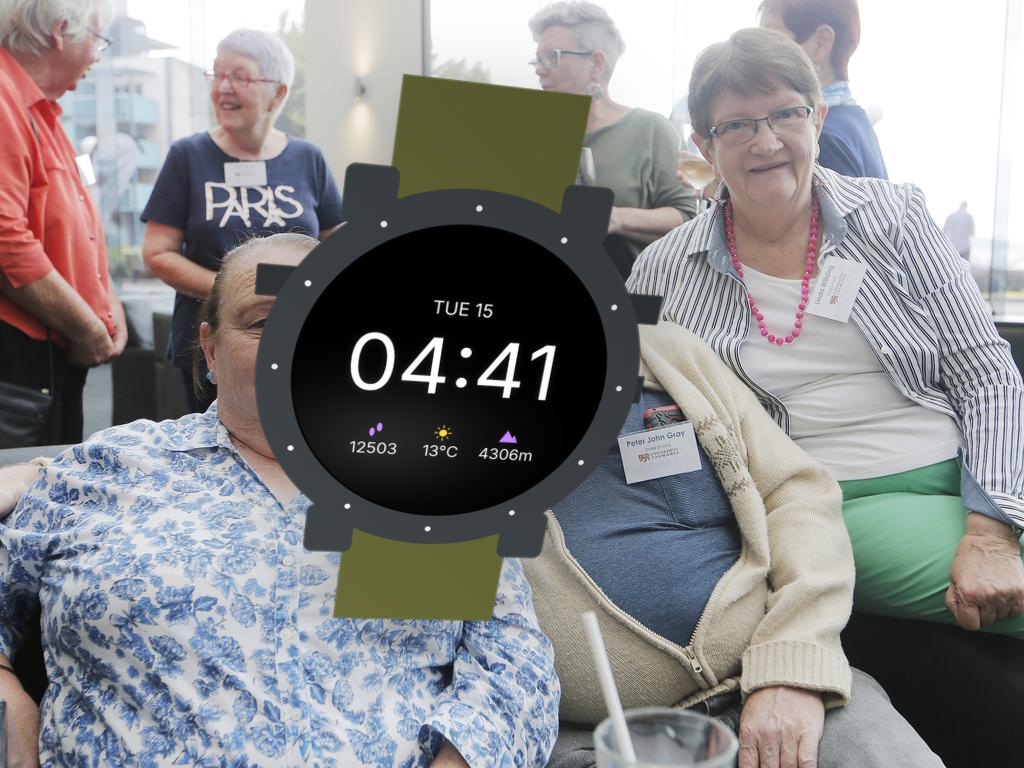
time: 4:41
